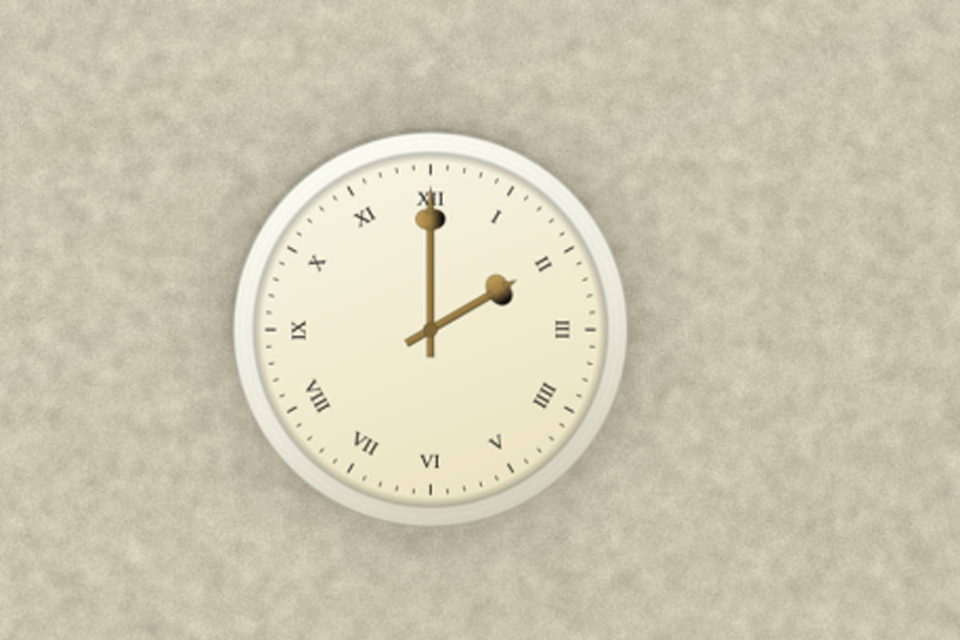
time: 2:00
